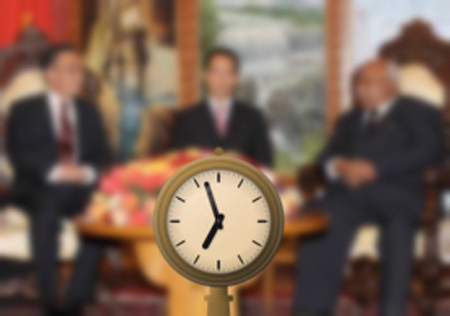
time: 6:57
